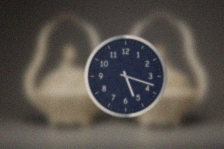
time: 5:18
